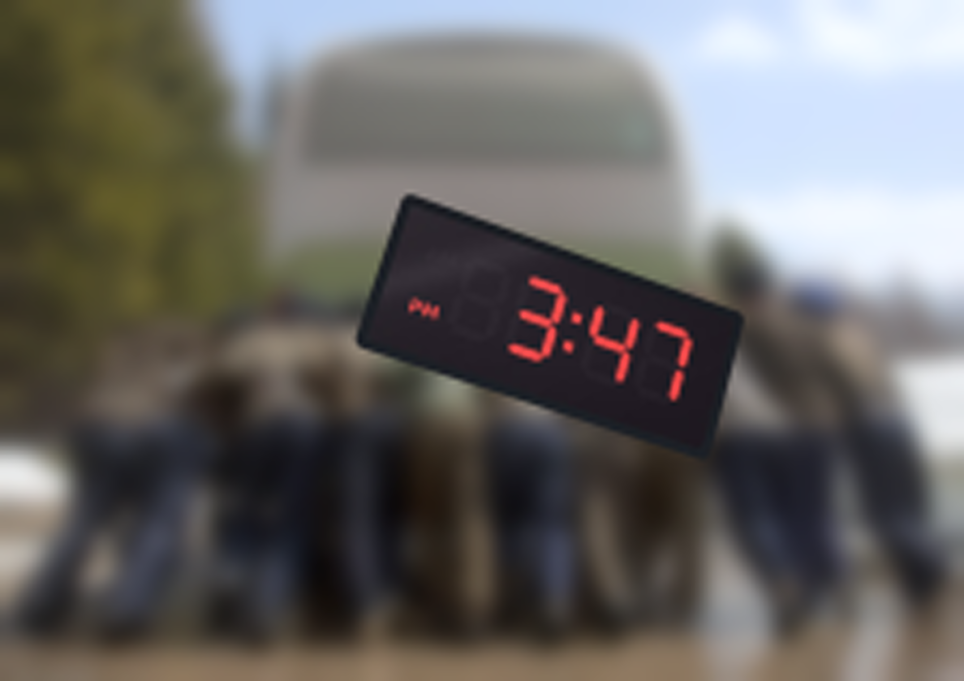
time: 3:47
